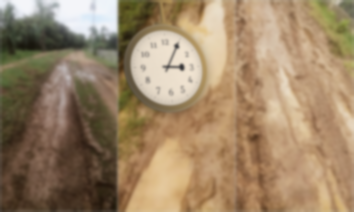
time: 3:05
